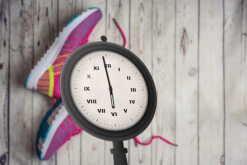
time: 5:59
